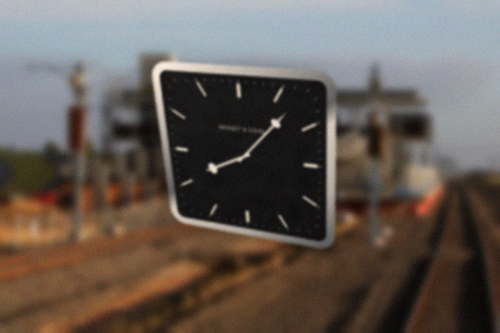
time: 8:07
